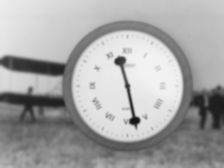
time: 11:28
